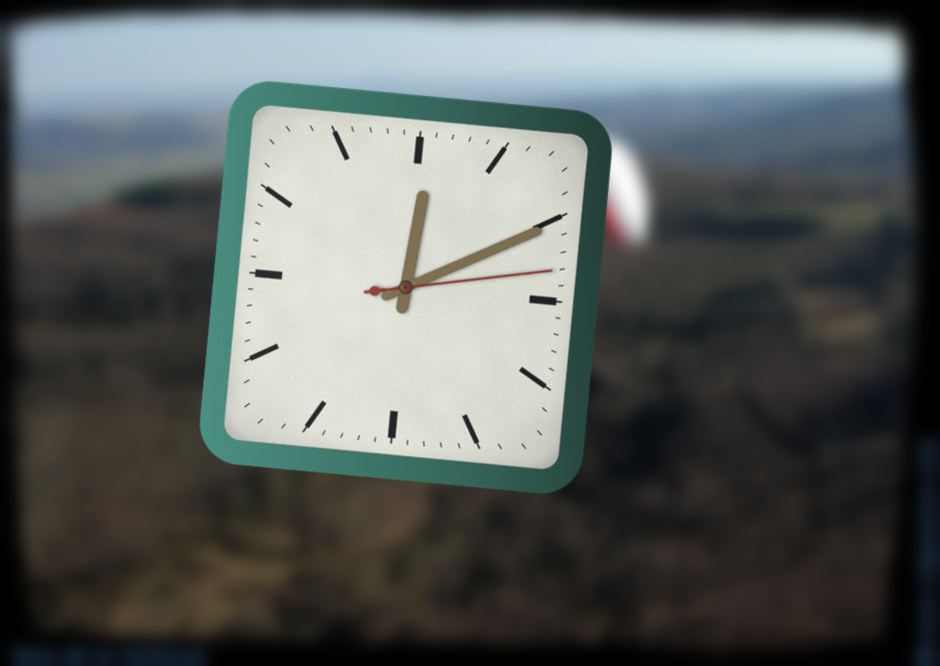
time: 12:10:13
